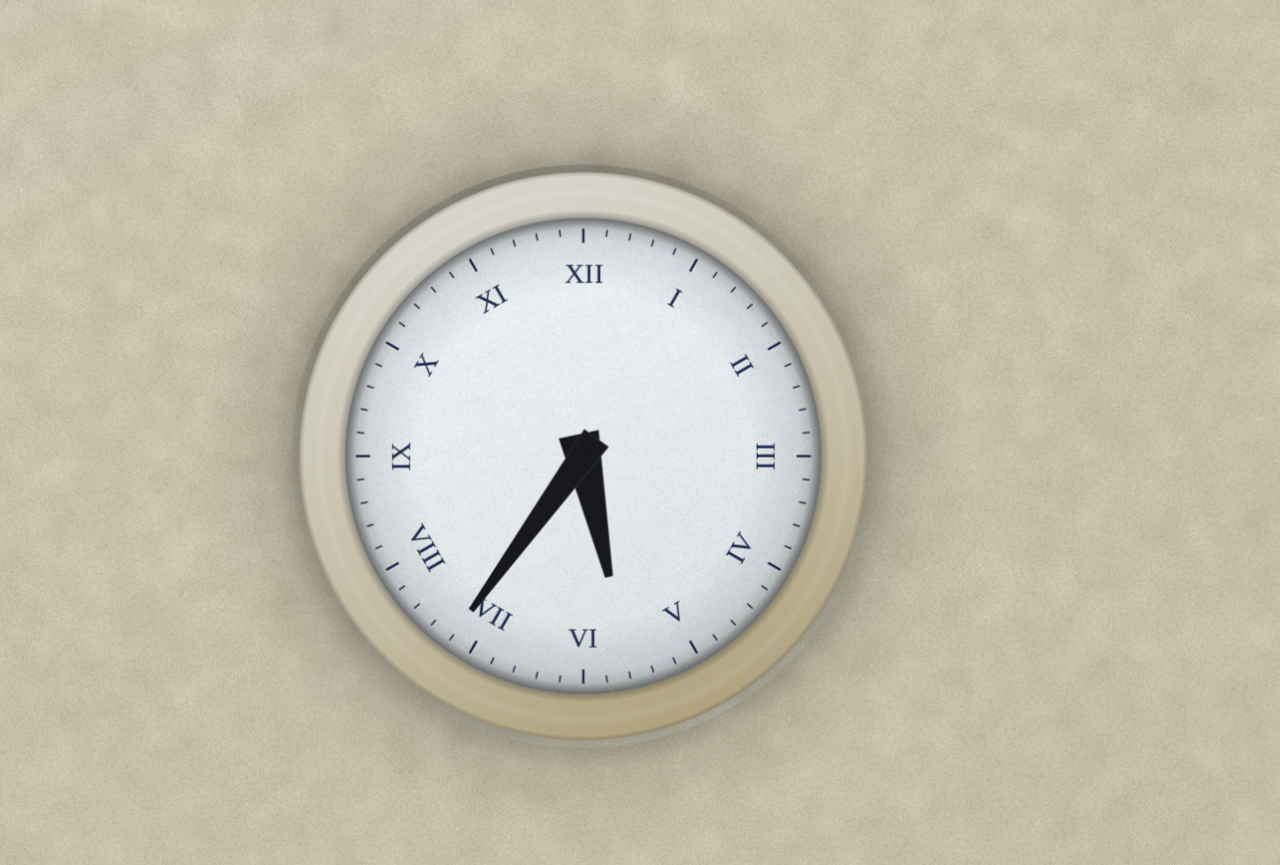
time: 5:36
